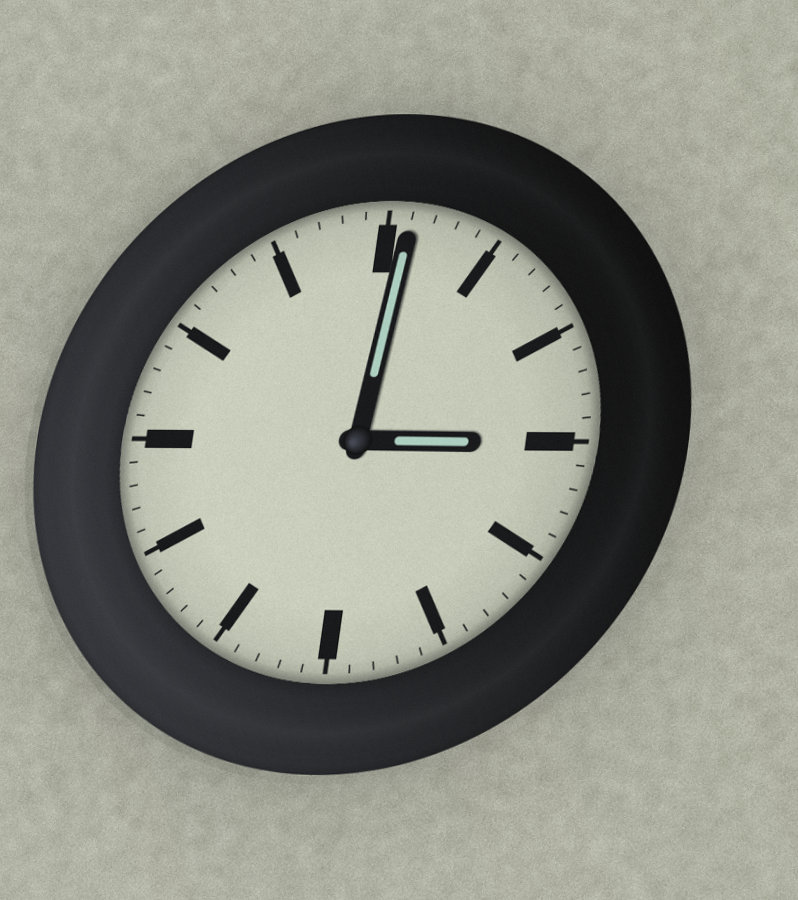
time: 3:01
